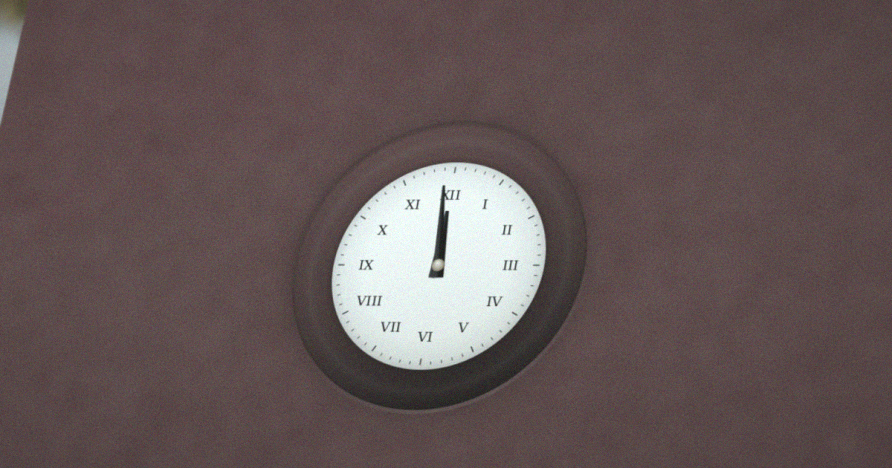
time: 11:59
